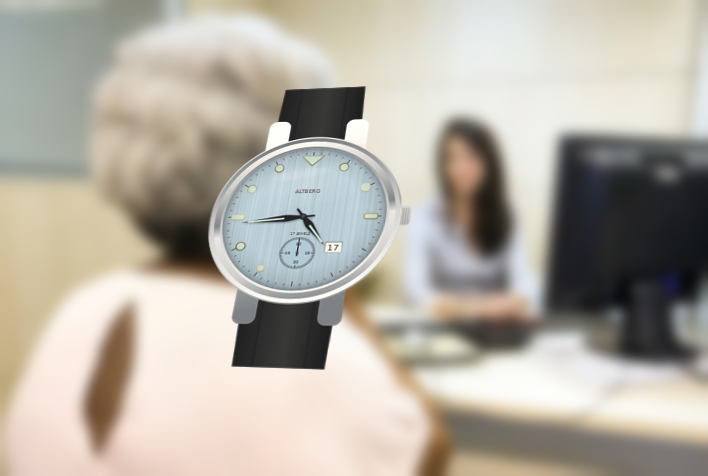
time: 4:44
